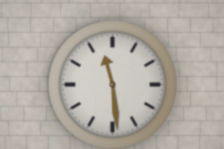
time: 11:29
